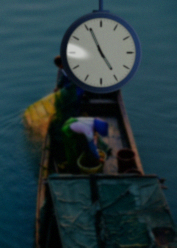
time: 4:56
